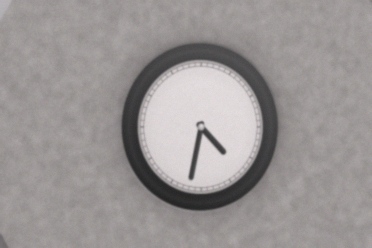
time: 4:32
